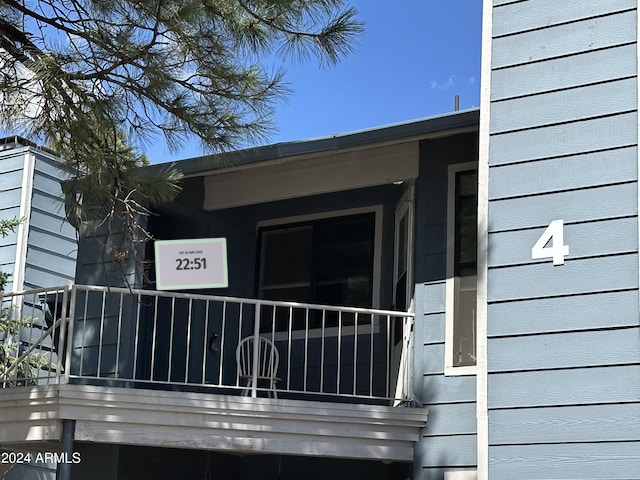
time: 22:51
